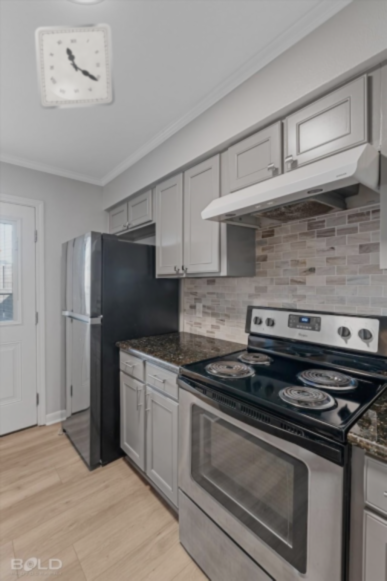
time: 11:21
